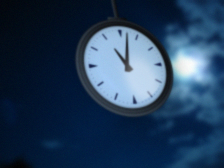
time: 11:02
